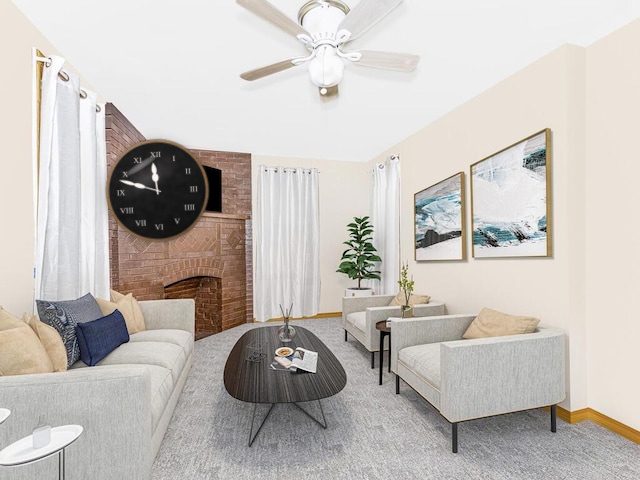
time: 11:48
